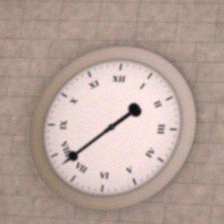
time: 1:38
